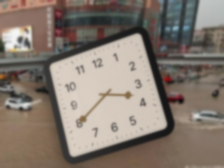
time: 3:40
